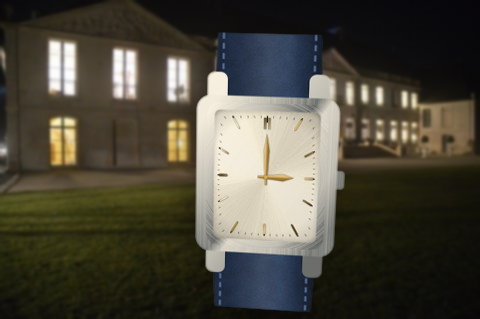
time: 3:00
